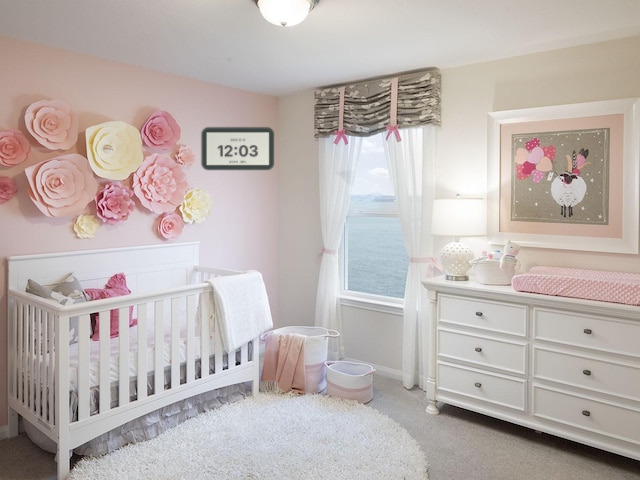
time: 12:03
